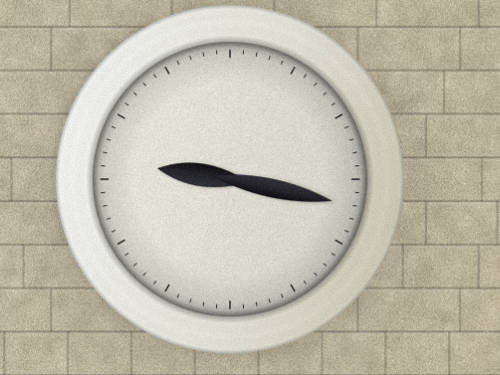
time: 9:17
